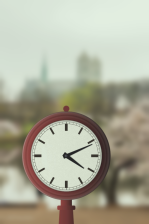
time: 4:11
